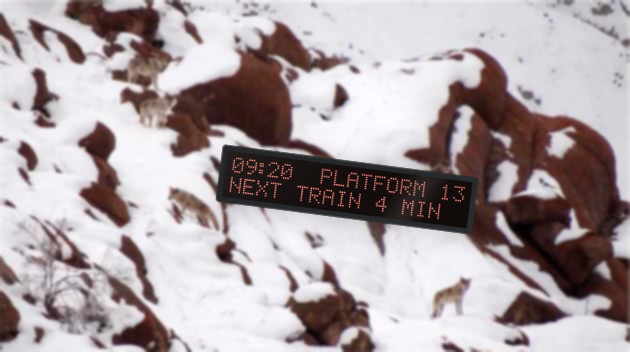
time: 9:20
